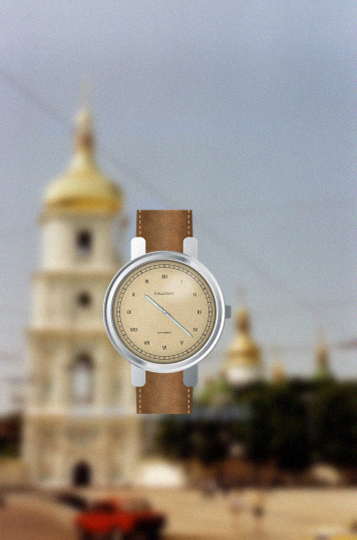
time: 10:22
